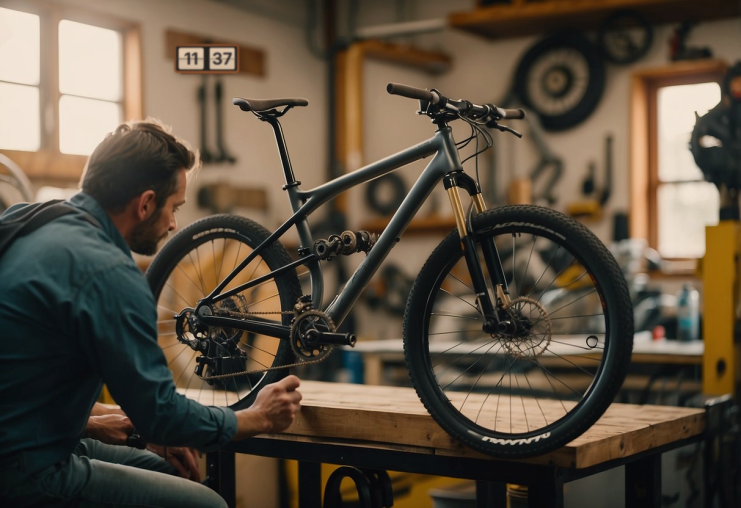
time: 11:37
